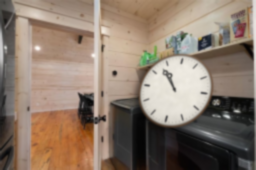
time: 10:53
